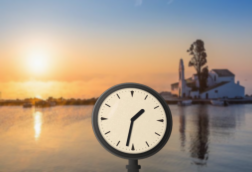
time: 1:32
